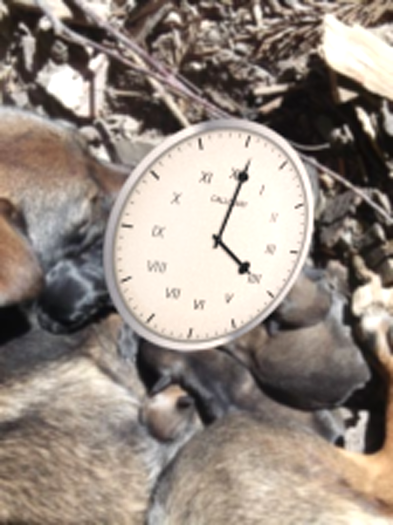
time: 4:01
